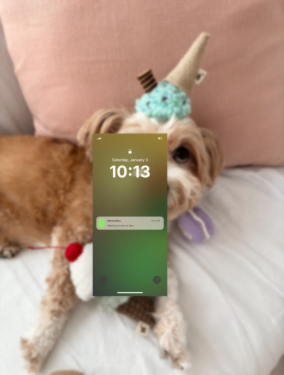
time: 10:13
